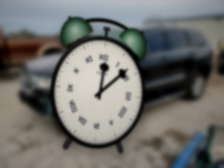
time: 12:08
